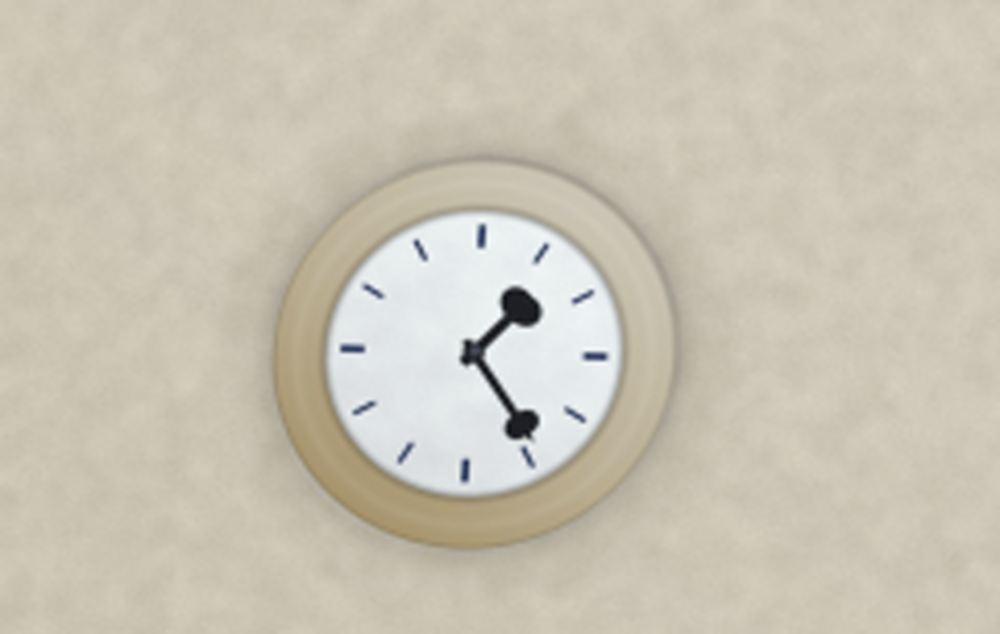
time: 1:24
